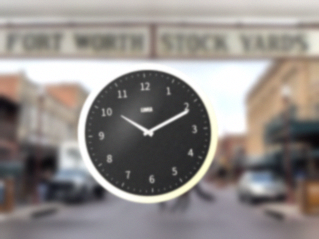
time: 10:11
